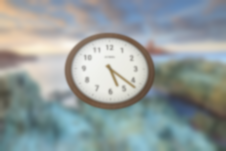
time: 5:22
